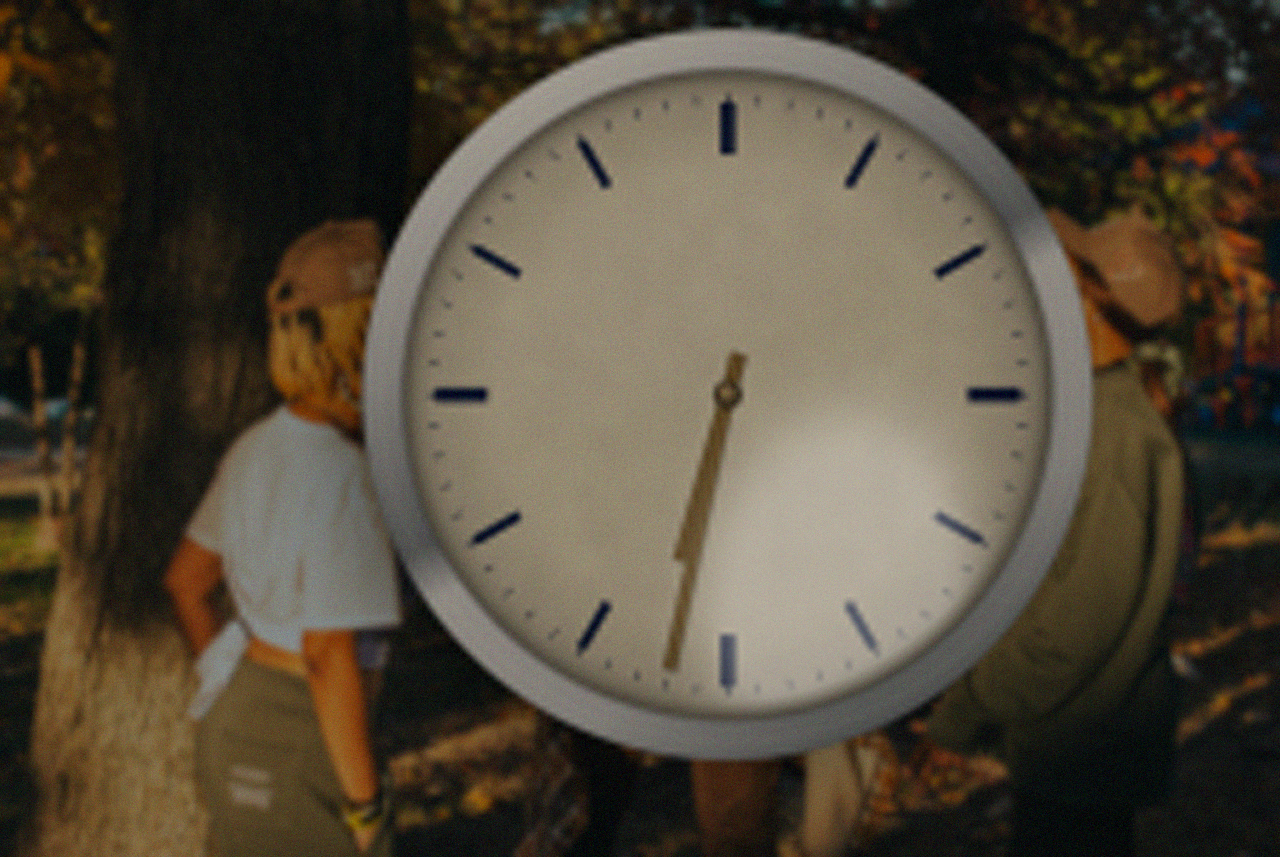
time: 6:32
